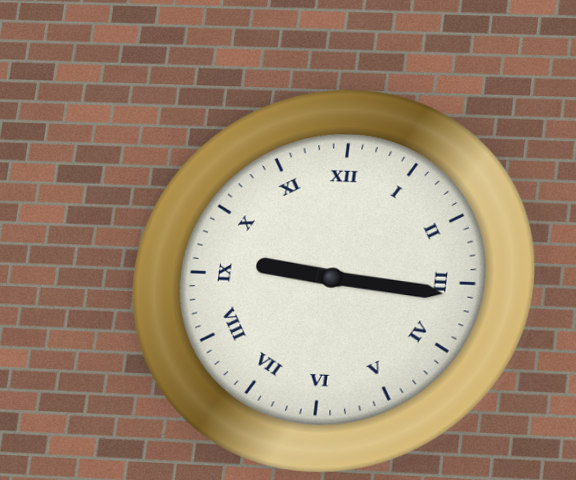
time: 9:16
